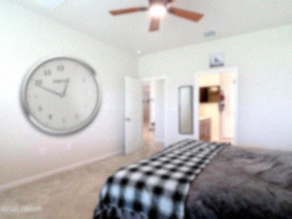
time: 12:49
